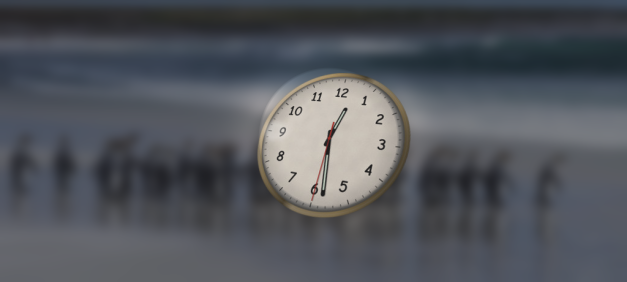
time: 12:28:30
